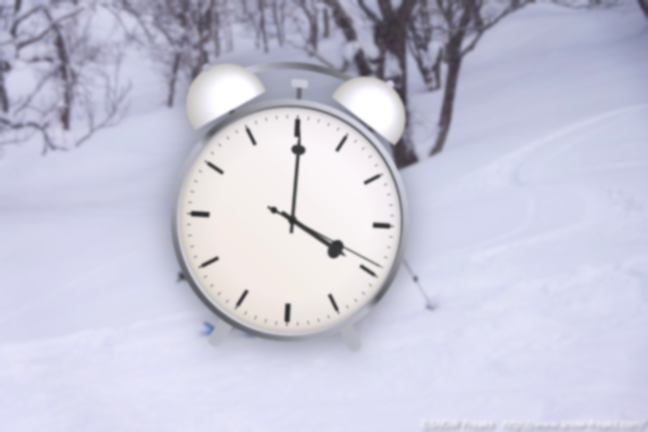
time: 4:00:19
